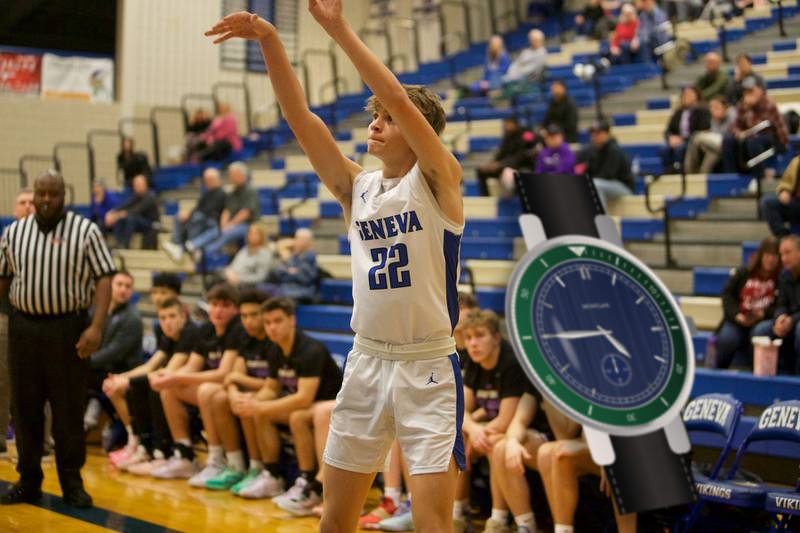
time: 4:45
